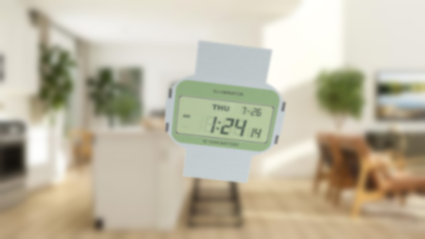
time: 1:24
